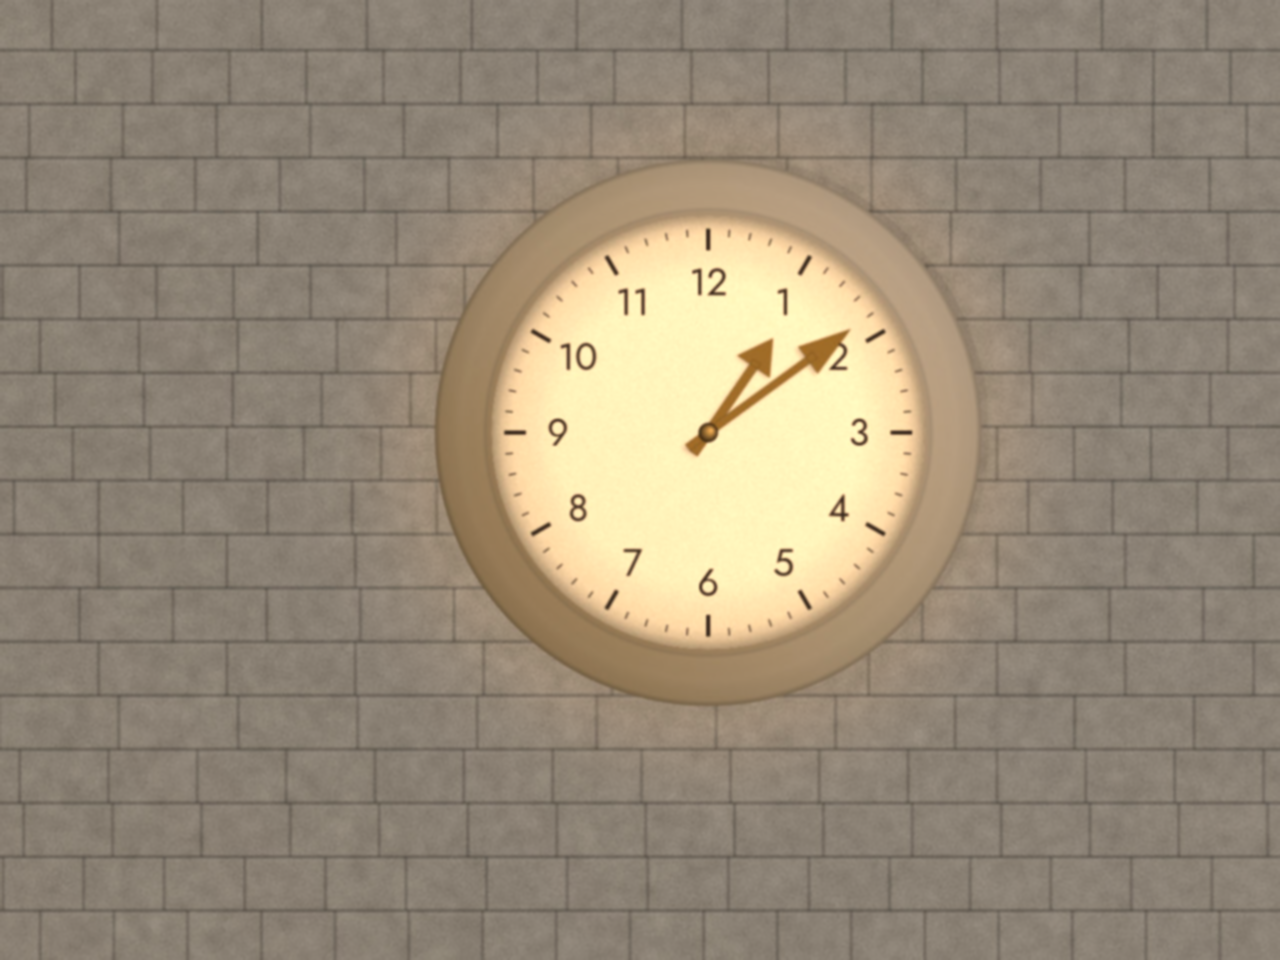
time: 1:09
